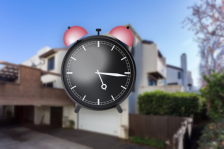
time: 5:16
